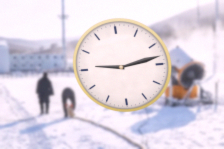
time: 9:13
